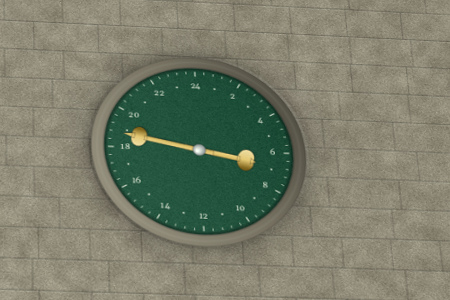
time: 6:47
